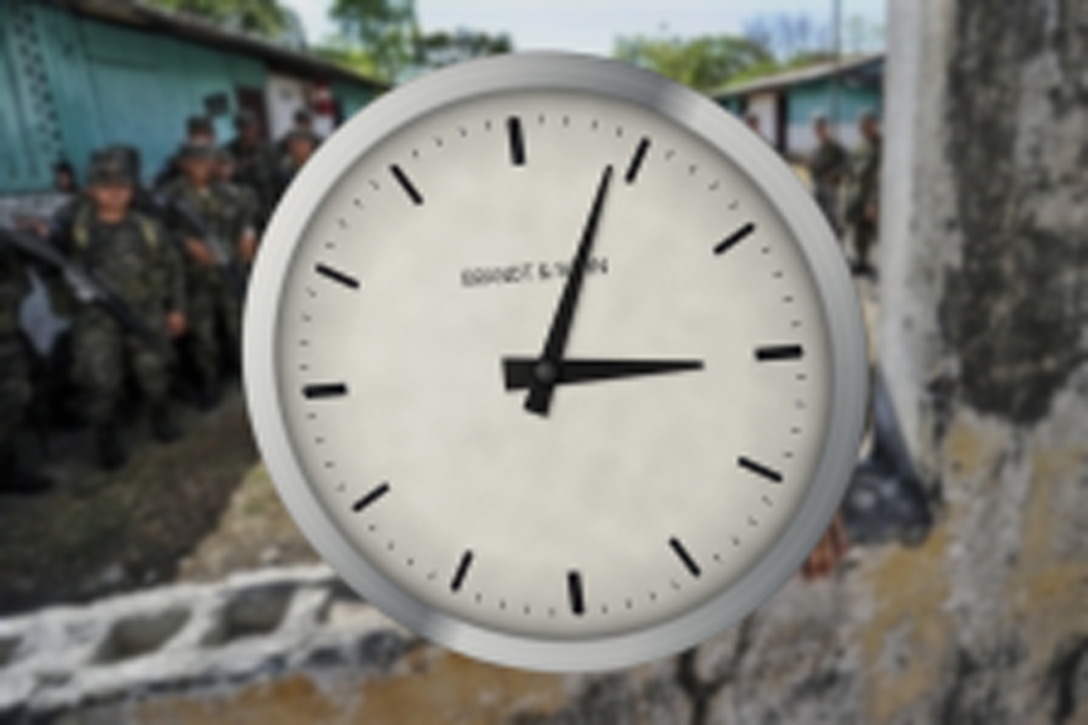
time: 3:04
